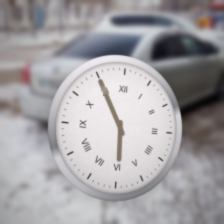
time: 5:55
